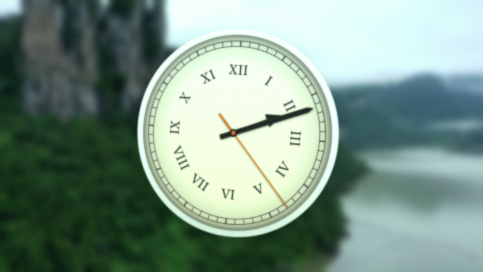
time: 2:11:23
